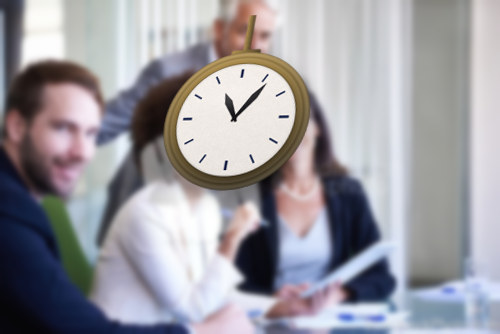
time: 11:06
